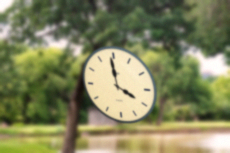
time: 3:59
